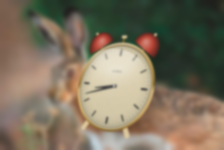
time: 8:42
